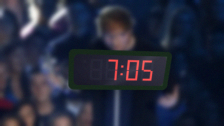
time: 7:05
